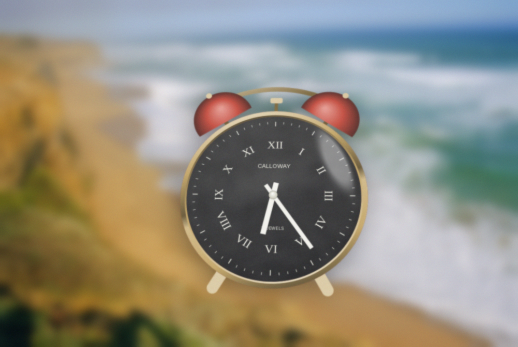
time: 6:24
